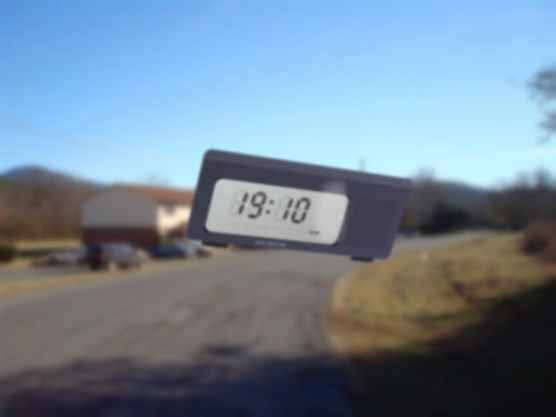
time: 19:10
